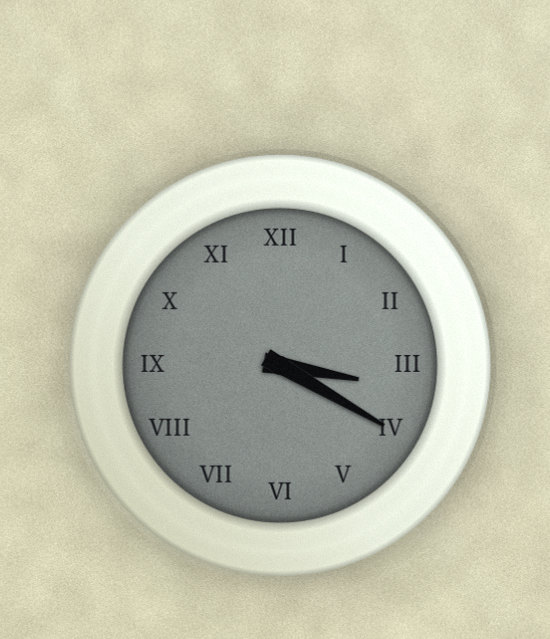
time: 3:20
